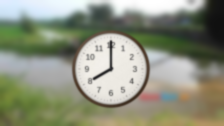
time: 8:00
